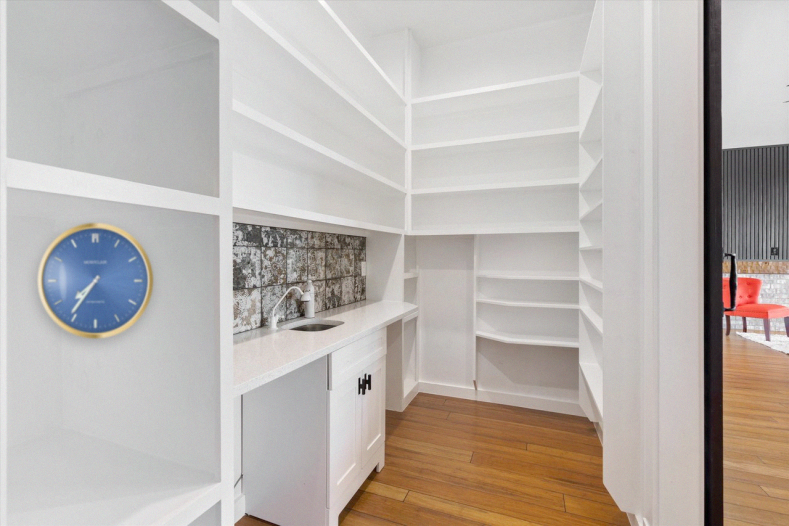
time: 7:36
